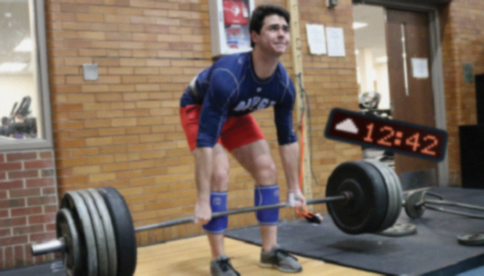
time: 12:42
